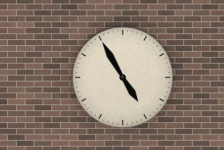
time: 4:55
